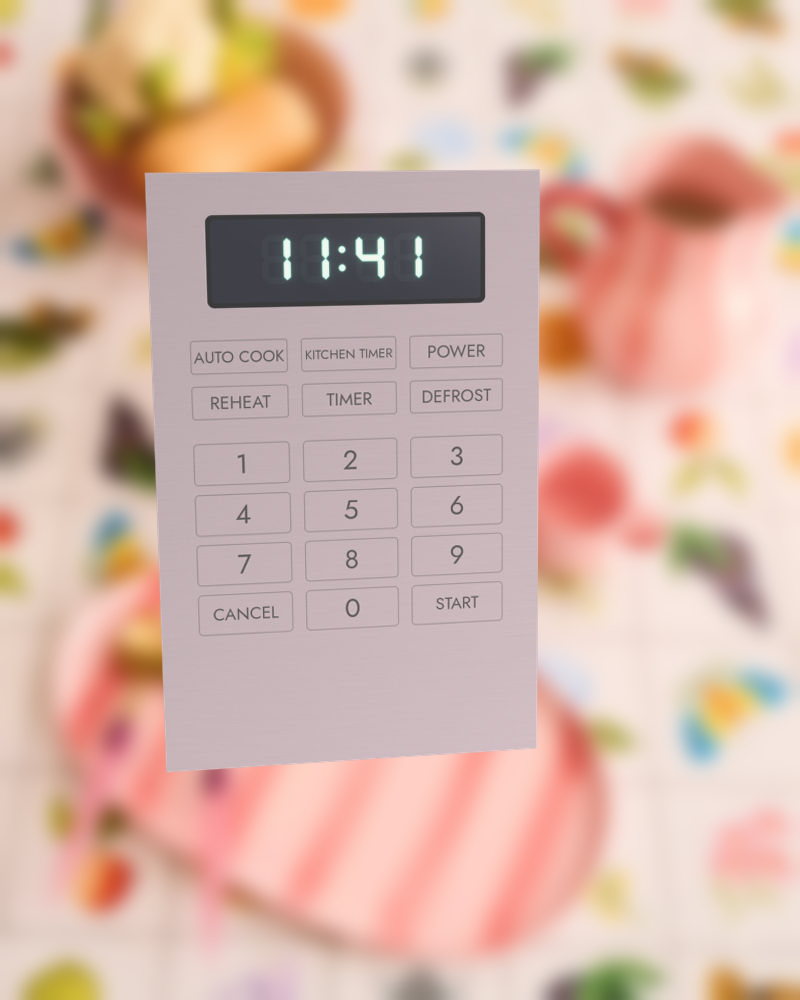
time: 11:41
